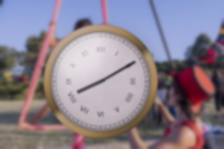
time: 8:10
